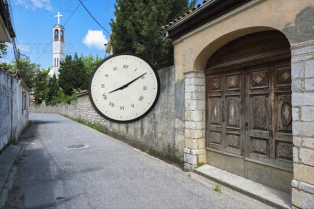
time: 8:09
